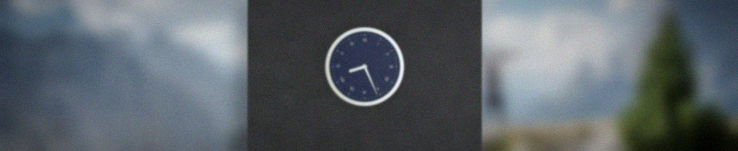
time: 8:26
